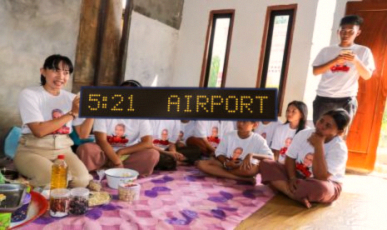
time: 5:21
